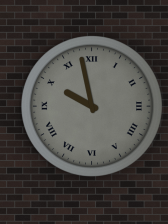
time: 9:58
